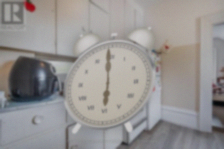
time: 5:59
